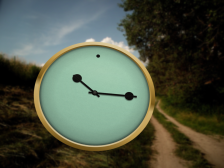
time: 10:15
